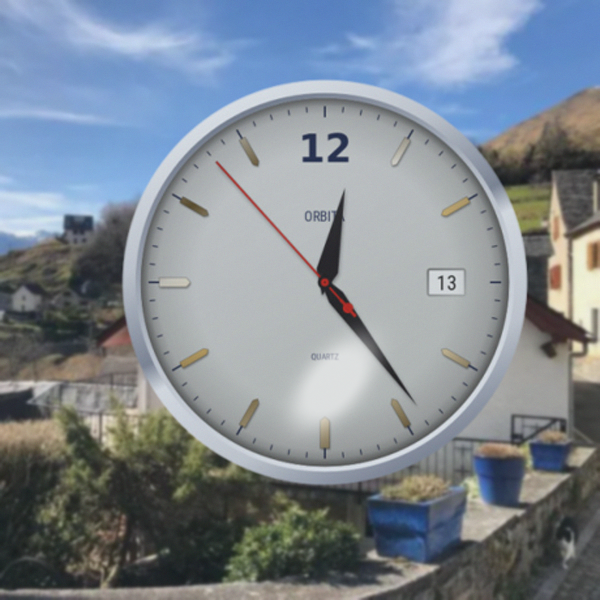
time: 12:23:53
